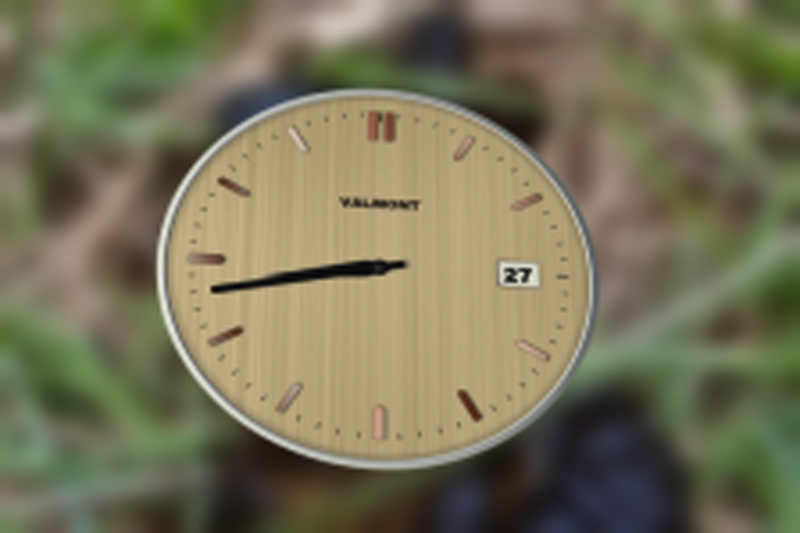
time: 8:43
